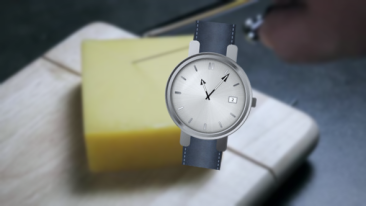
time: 11:06
